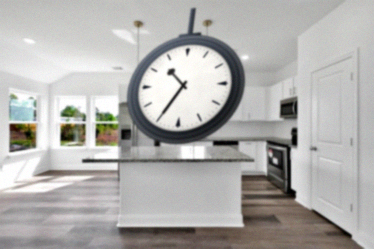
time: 10:35
